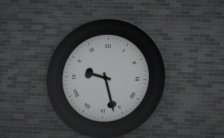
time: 9:27
